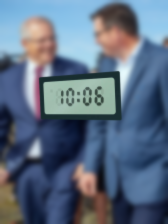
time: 10:06
